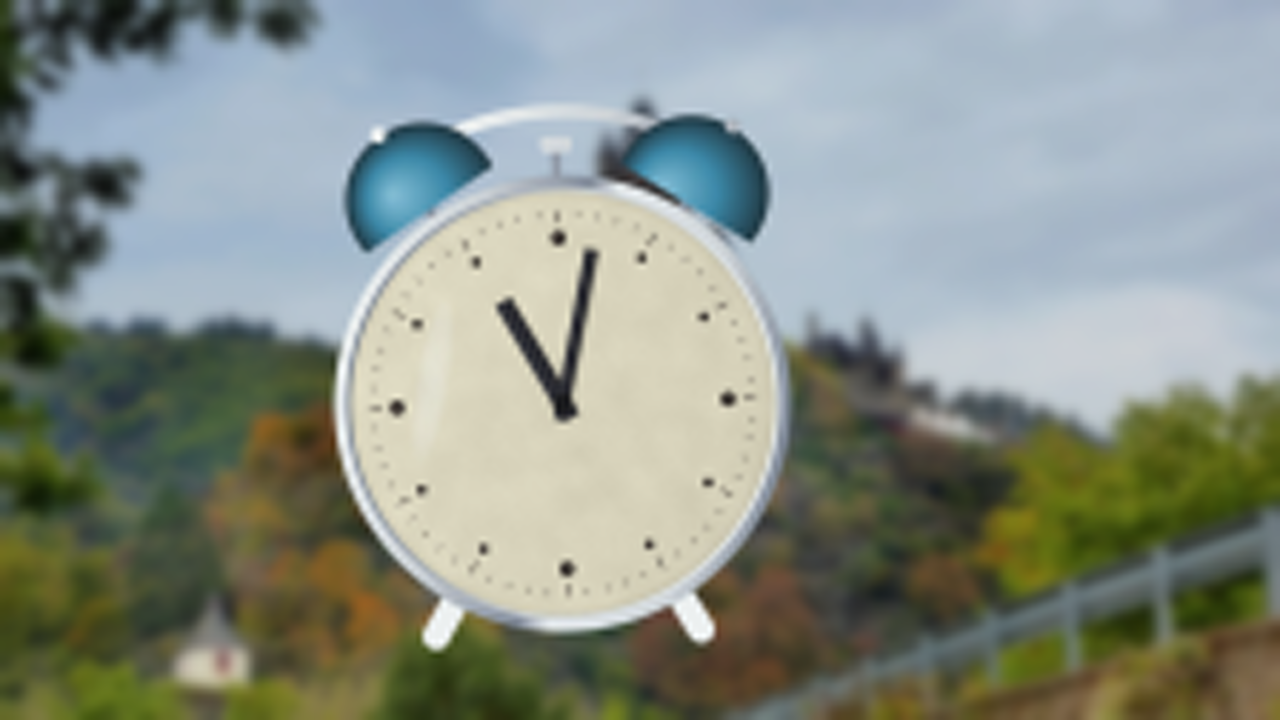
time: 11:02
